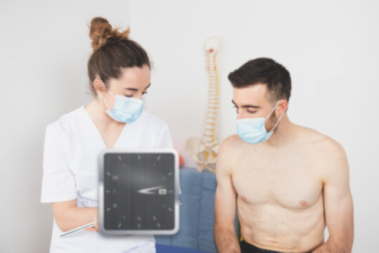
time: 3:13
